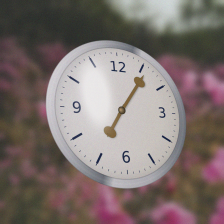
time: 7:06
